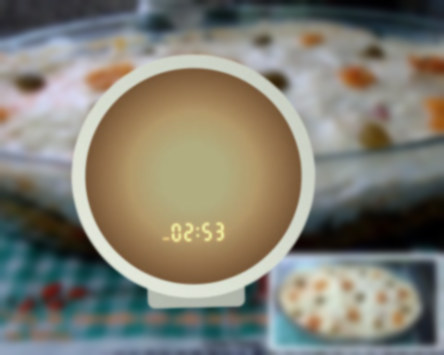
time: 2:53
